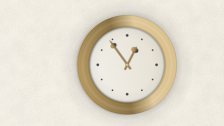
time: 12:54
